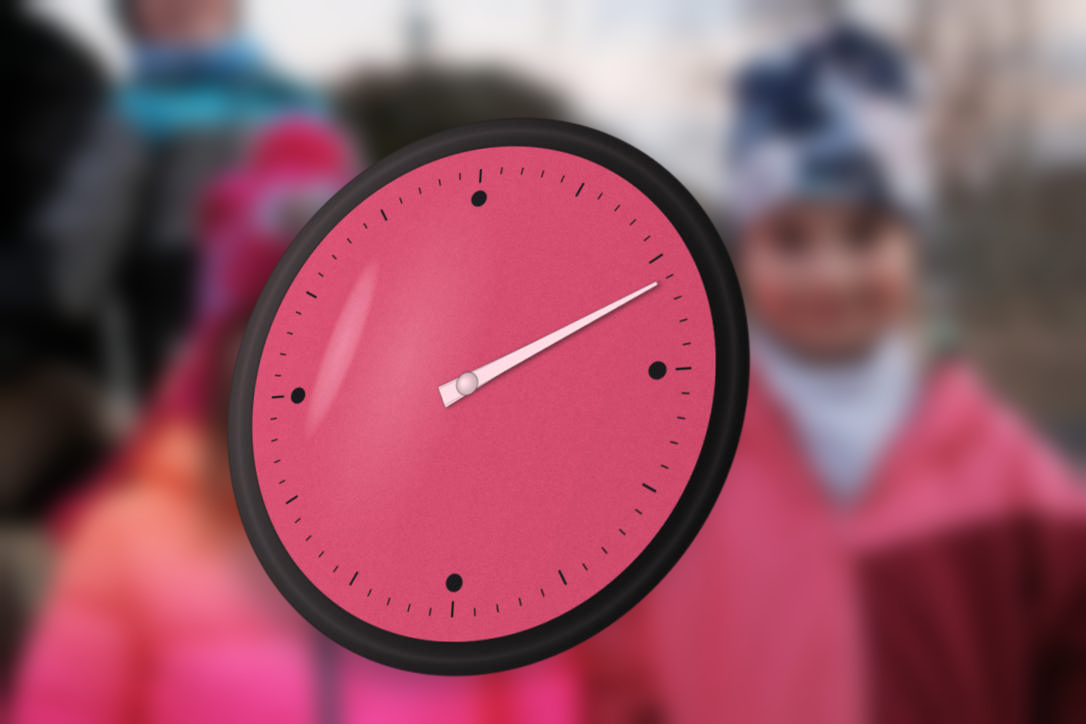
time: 2:11
